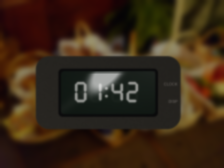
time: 1:42
